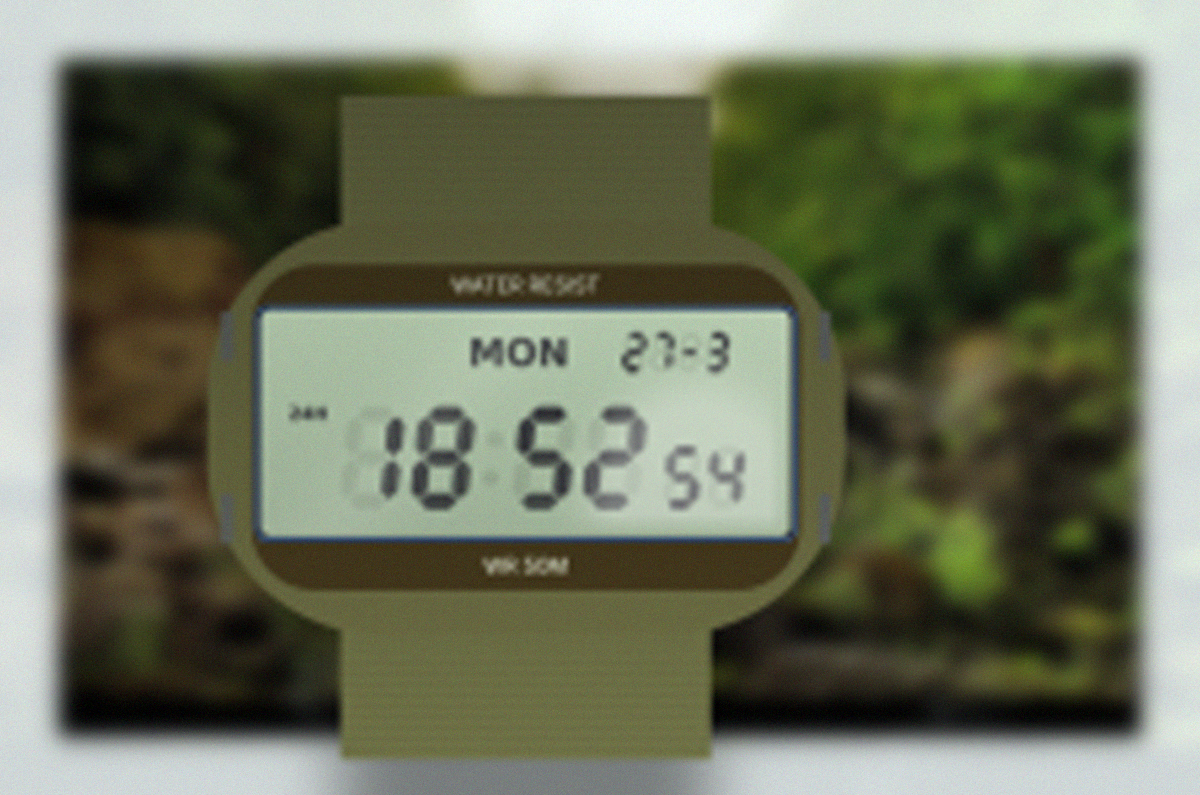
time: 18:52:54
